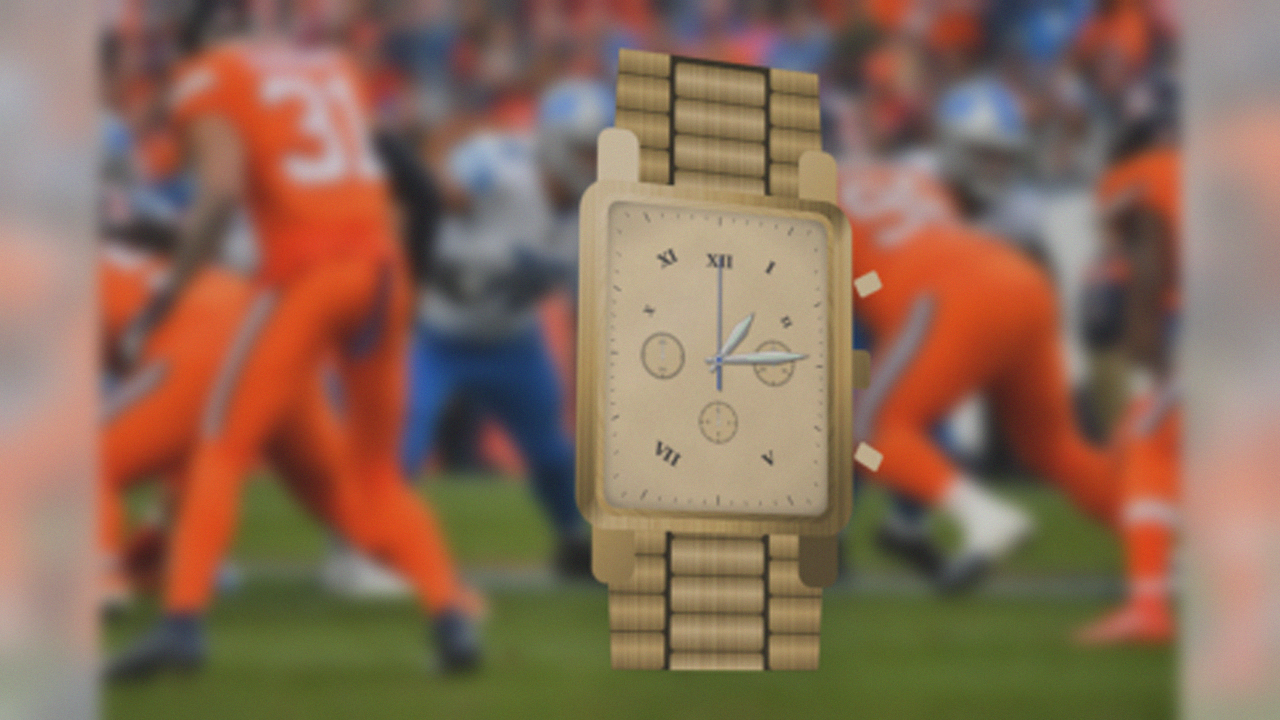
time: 1:14
